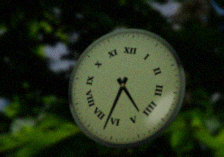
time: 4:32
